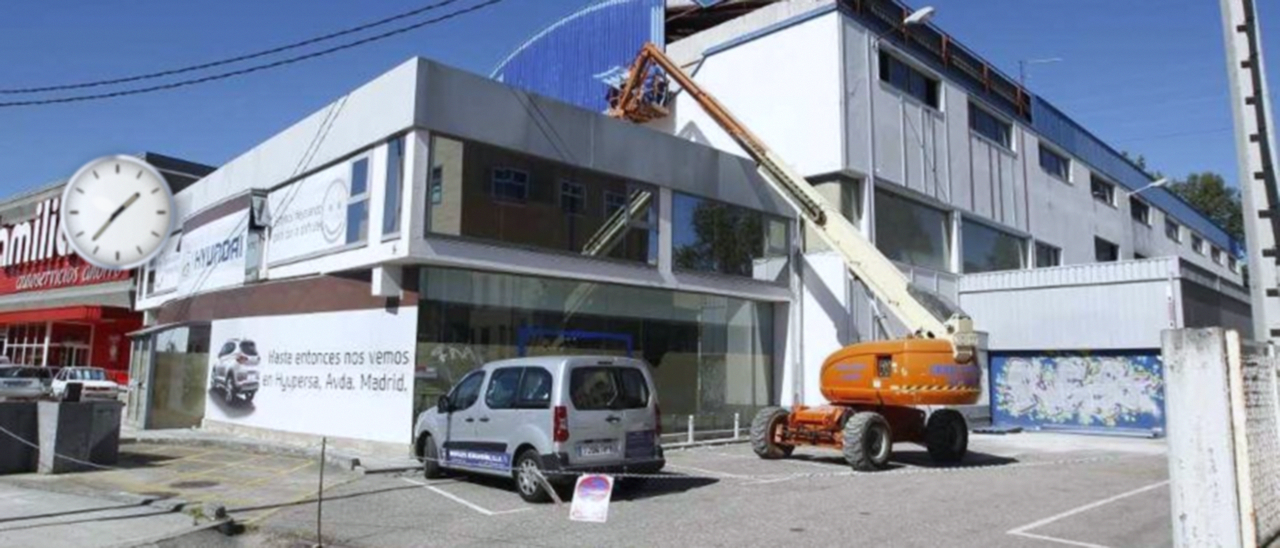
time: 1:37
